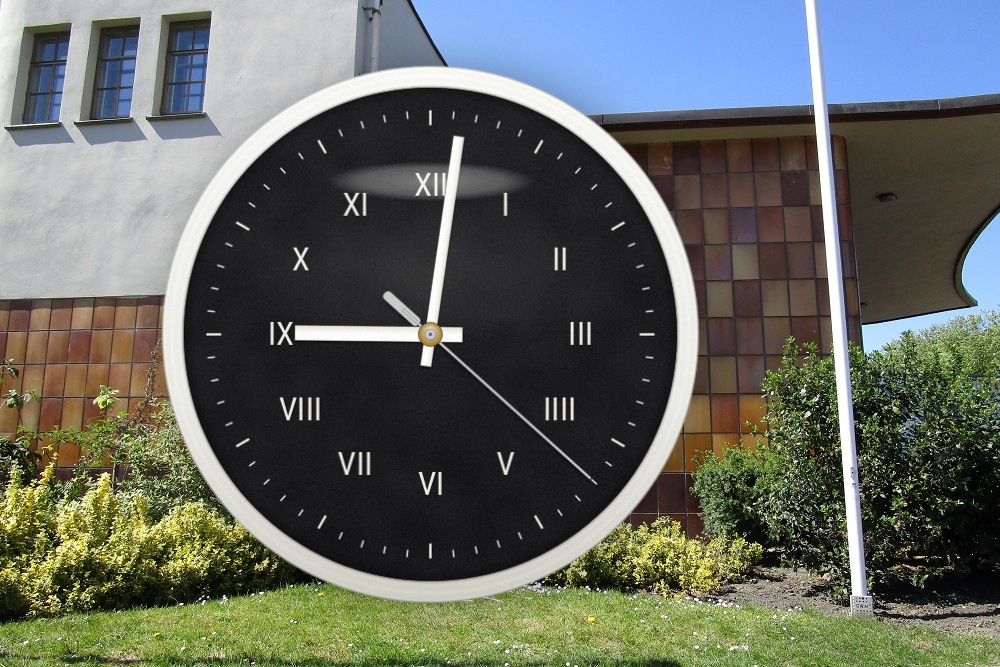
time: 9:01:22
